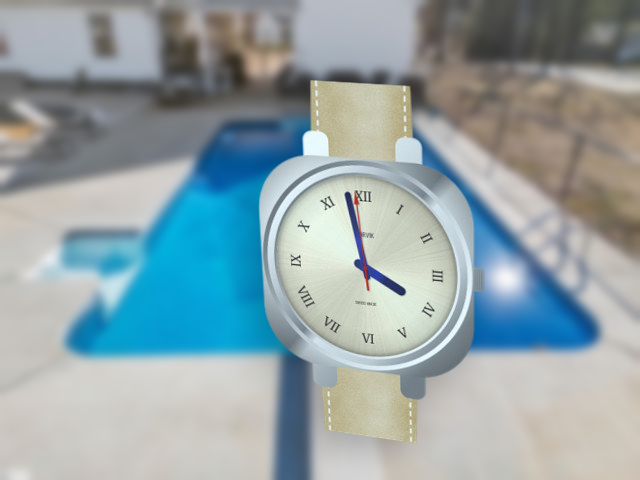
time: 3:57:59
